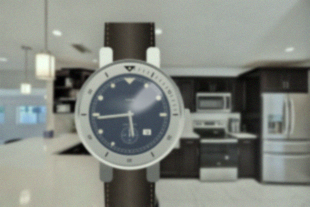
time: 5:44
